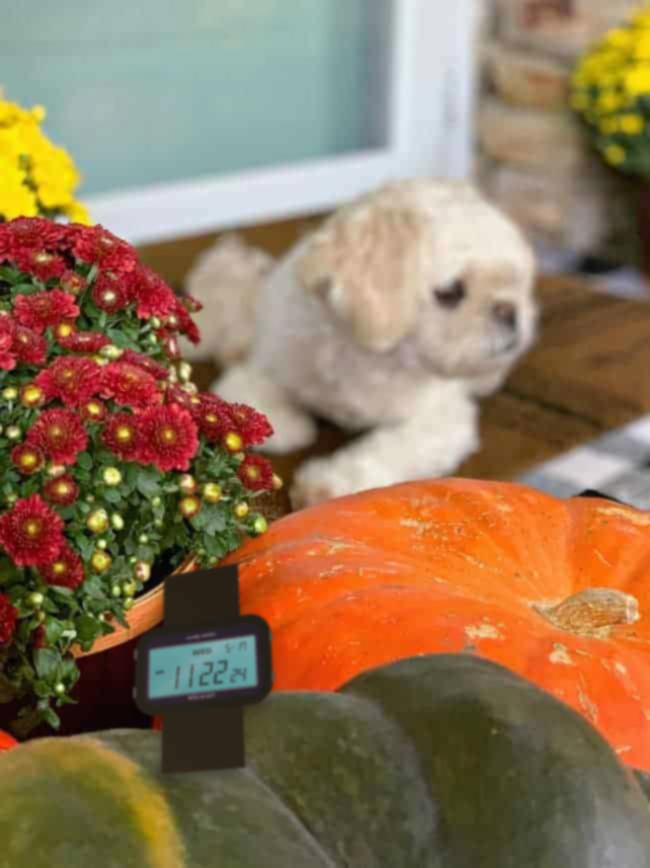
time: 11:22:24
